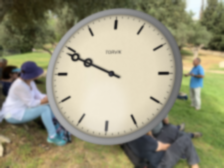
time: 9:49
